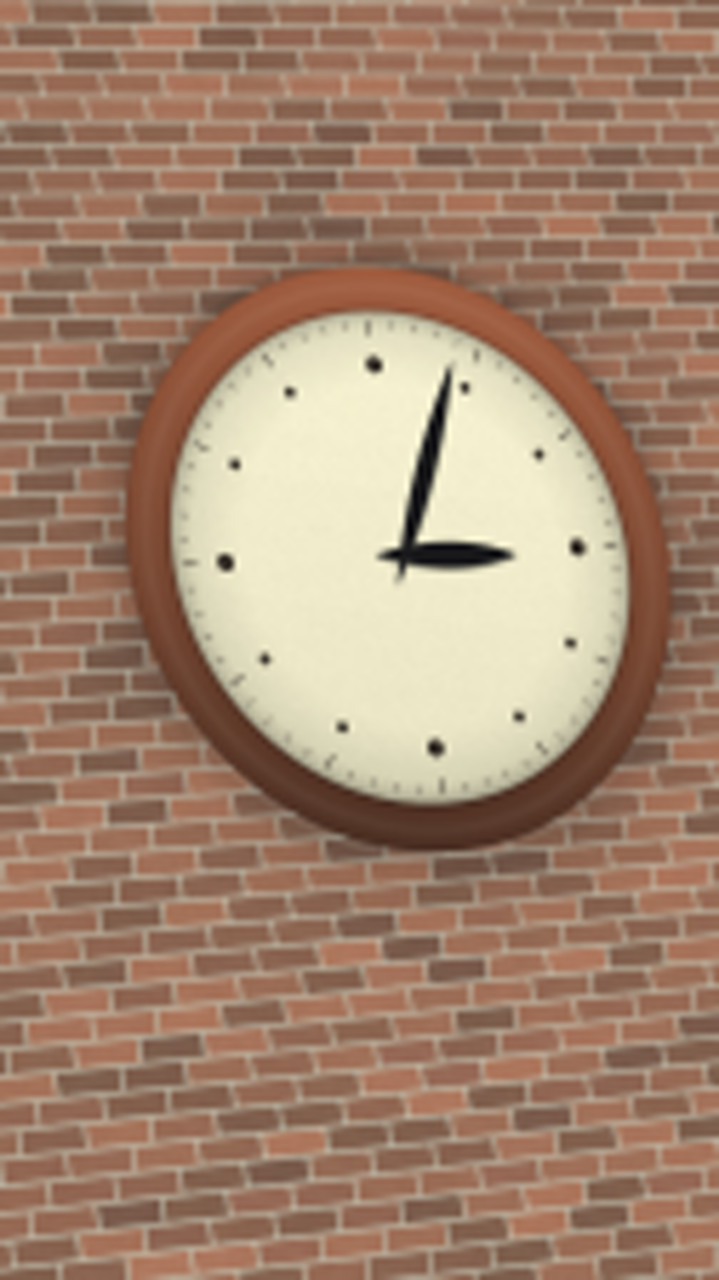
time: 3:04
